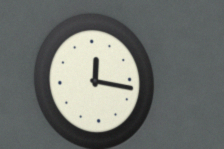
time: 12:17
